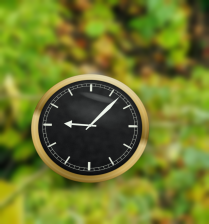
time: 9:07
